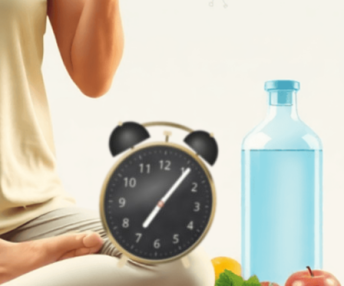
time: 7:06
